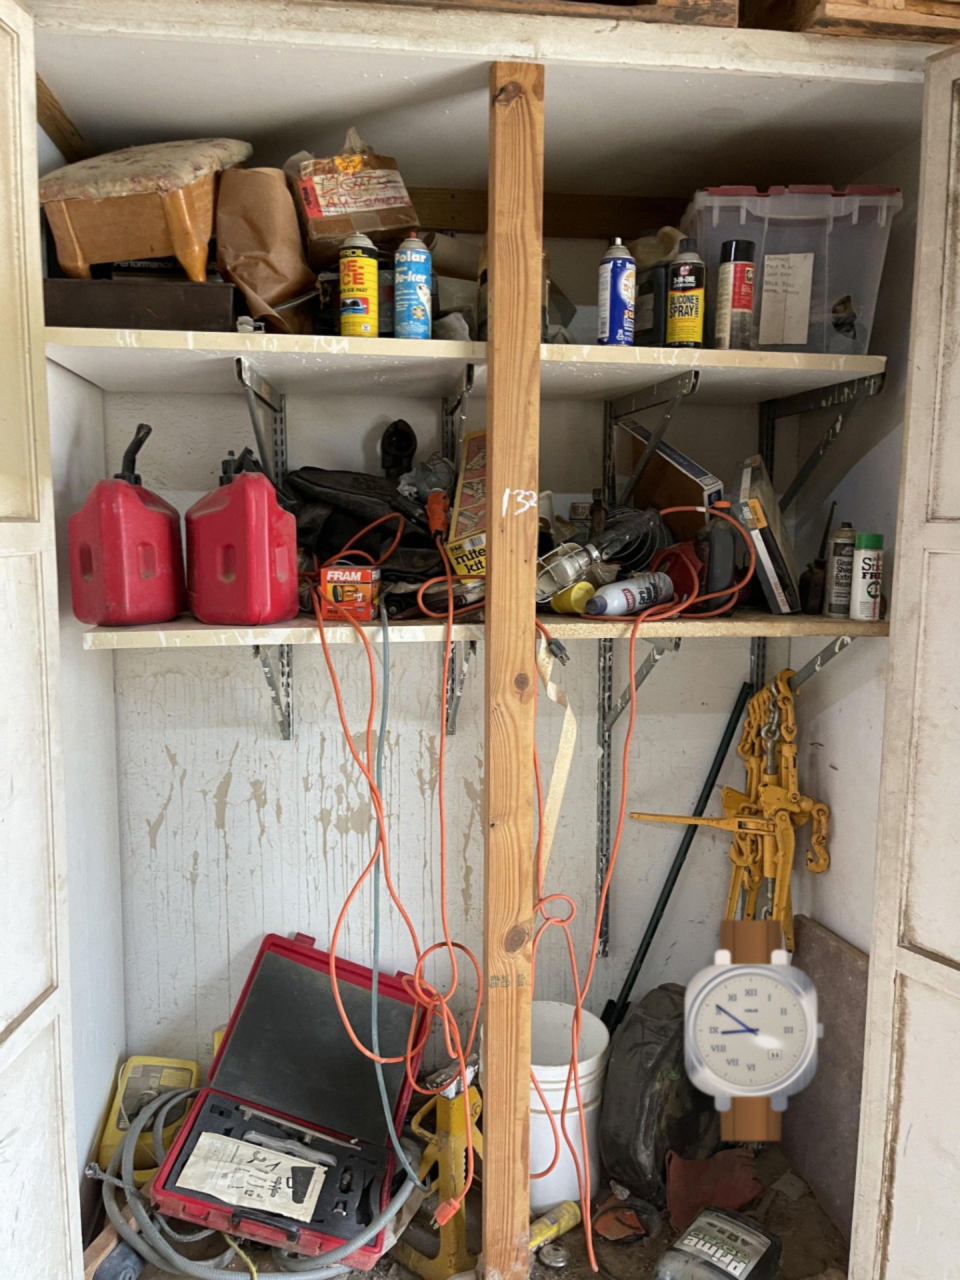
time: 8:51
